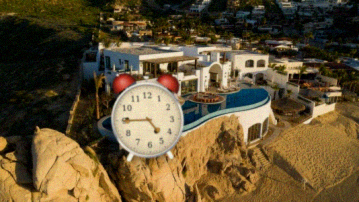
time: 4:45
